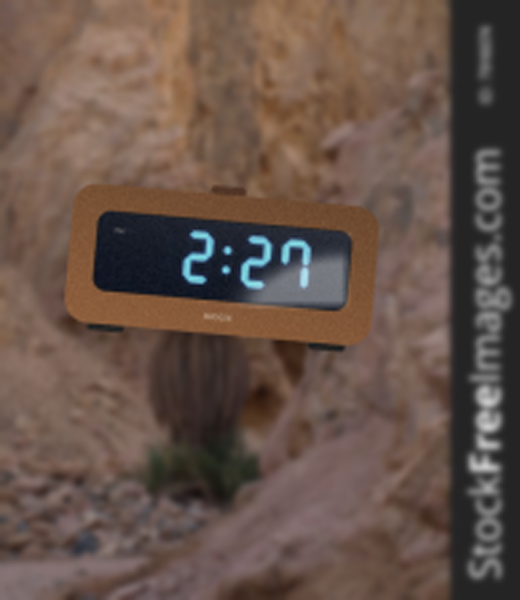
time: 2:27
